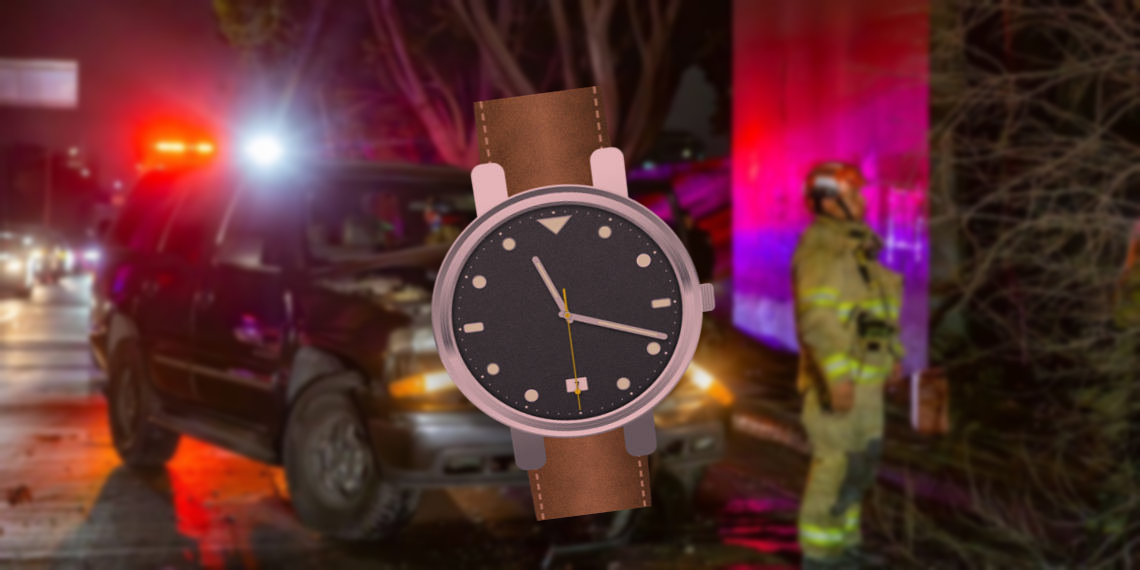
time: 11:18:30
